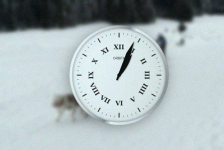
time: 1:04
